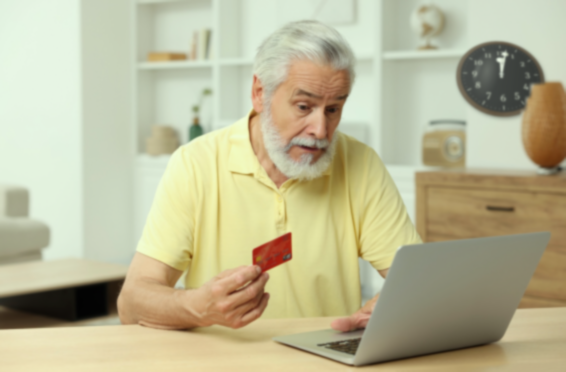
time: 12:02
